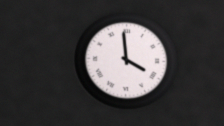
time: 3:59
